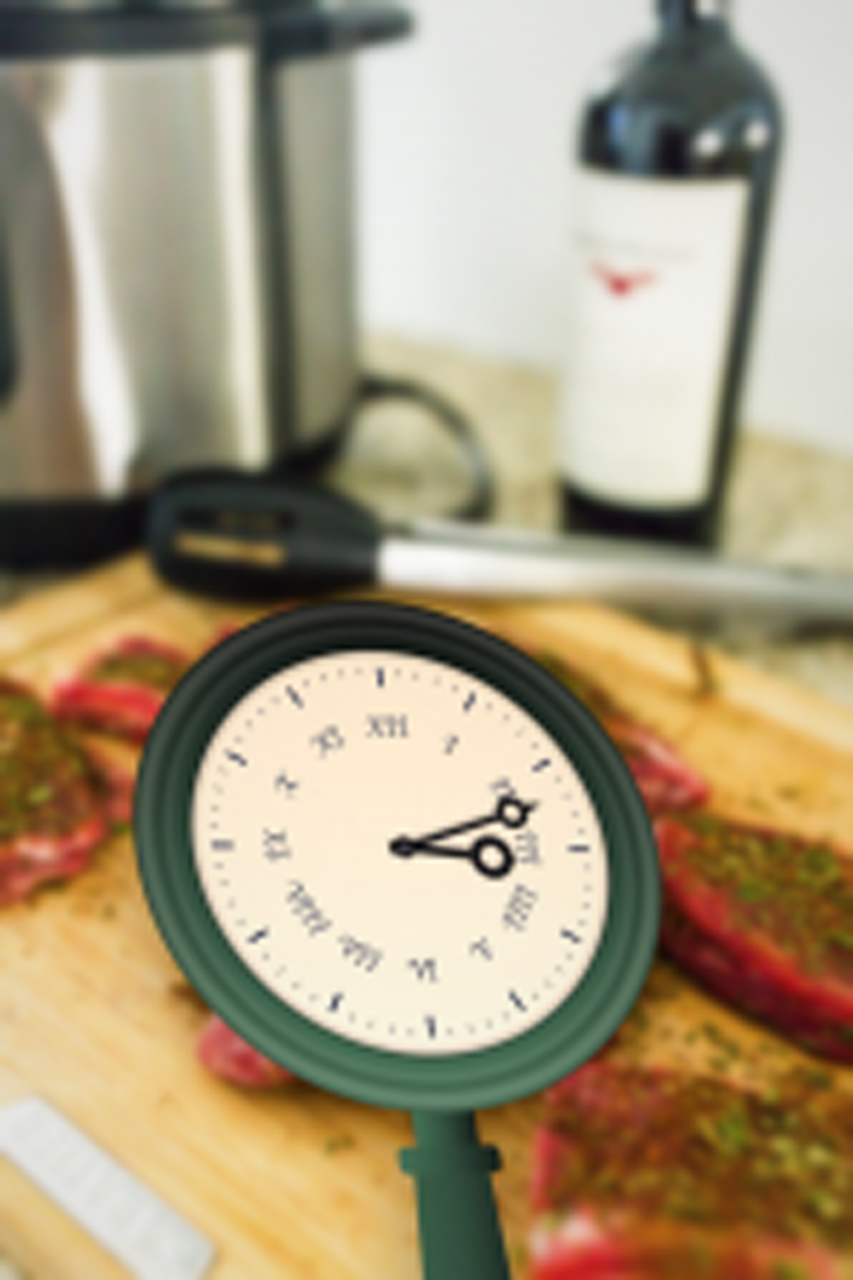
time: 3:12
